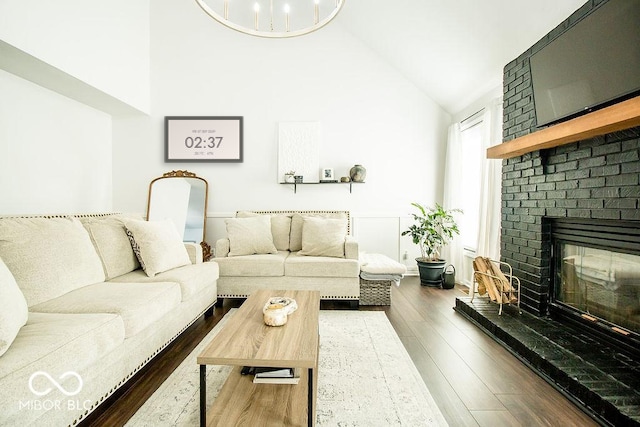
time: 2:37
